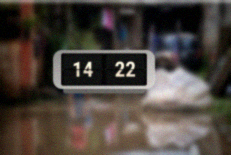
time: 14:22
